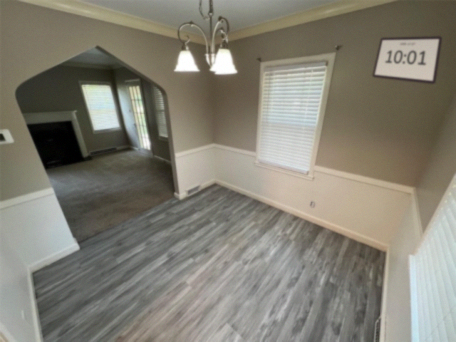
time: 10:01
